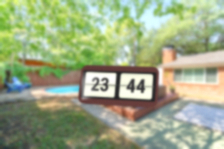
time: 23:44
